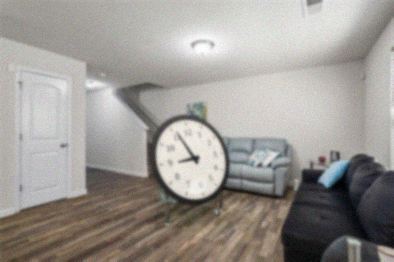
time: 8:56
